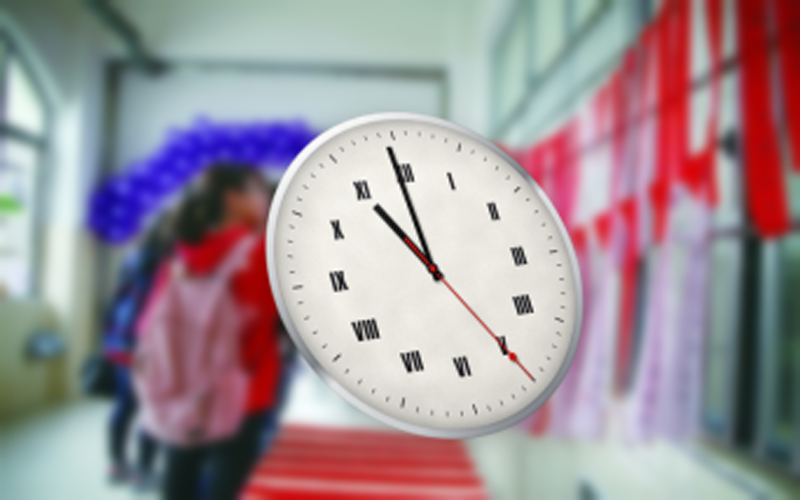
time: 10:59:25
